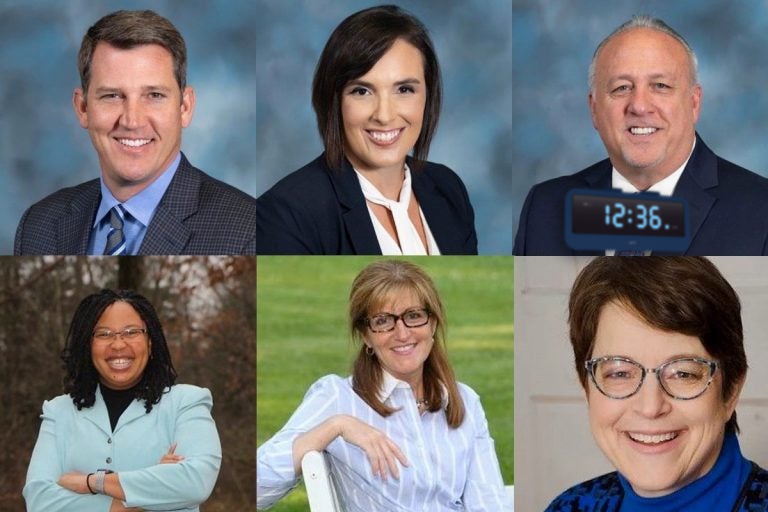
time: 12:36
